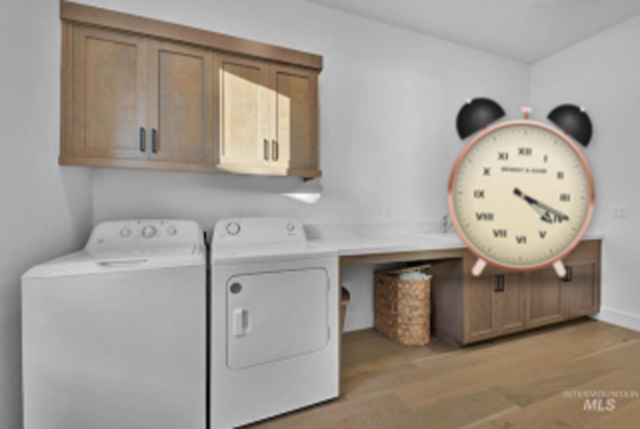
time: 4:19
